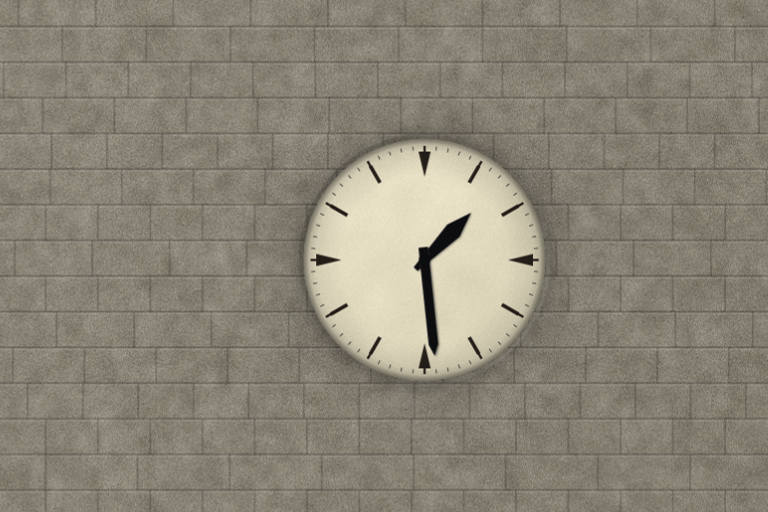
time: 1:29
